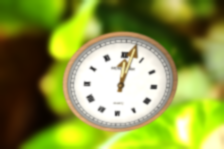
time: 12:02
